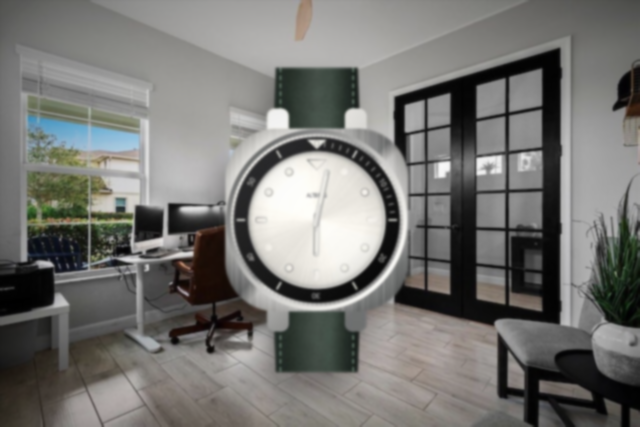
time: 6:02
